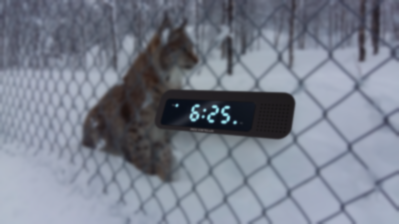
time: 6:25
